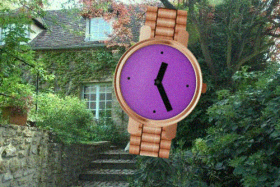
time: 12:25
